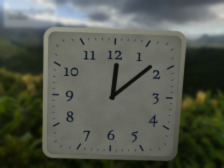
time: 12:08
